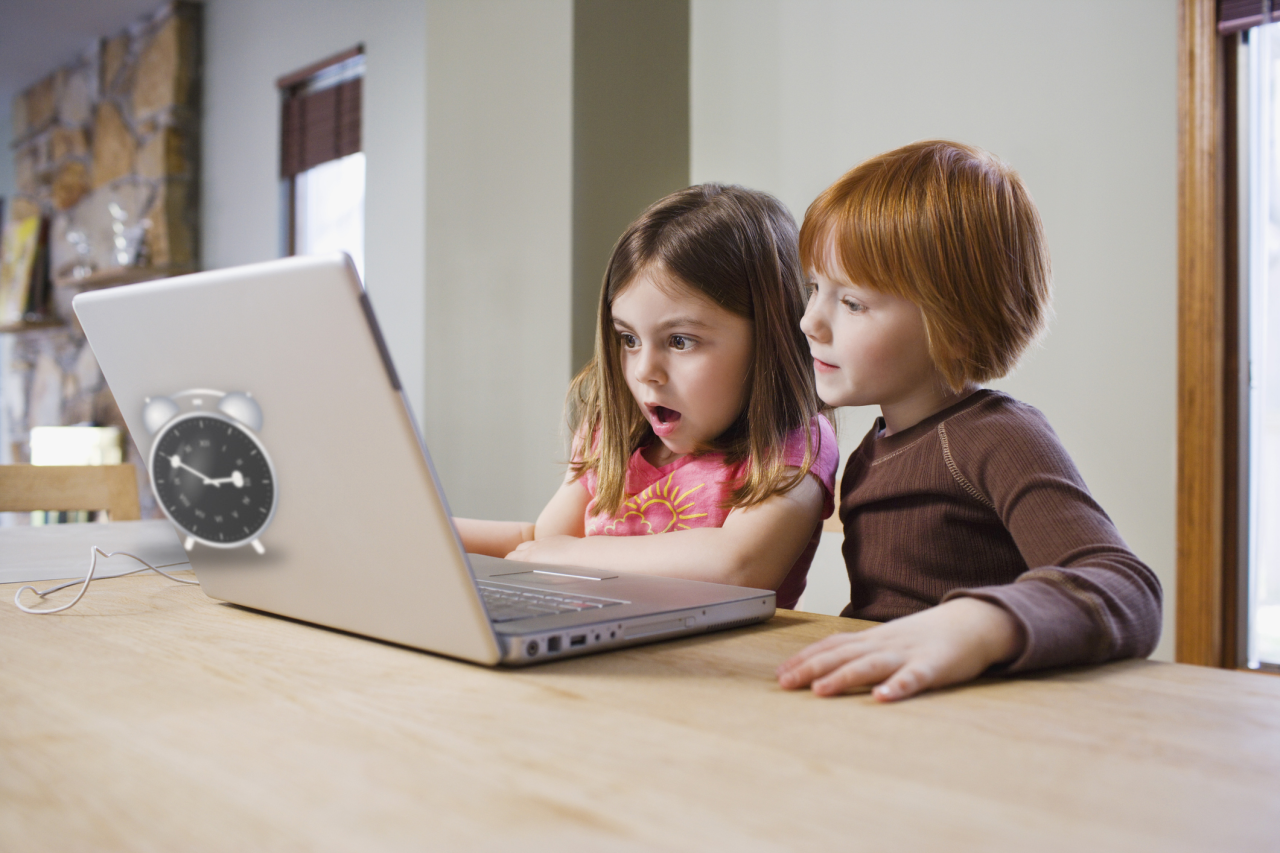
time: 2:50
